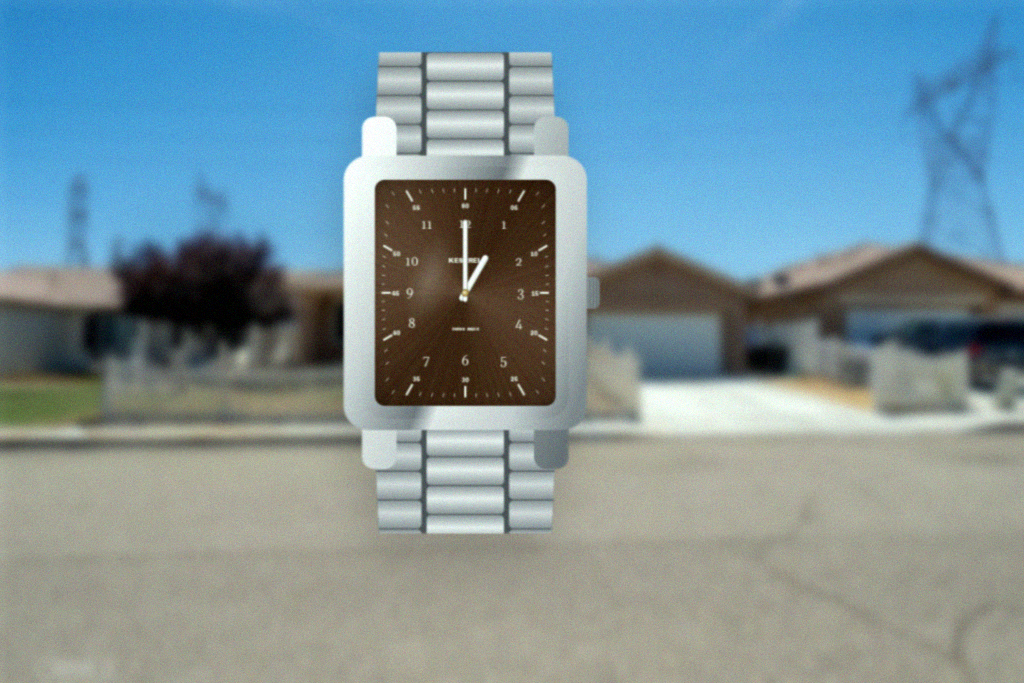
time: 1:00
